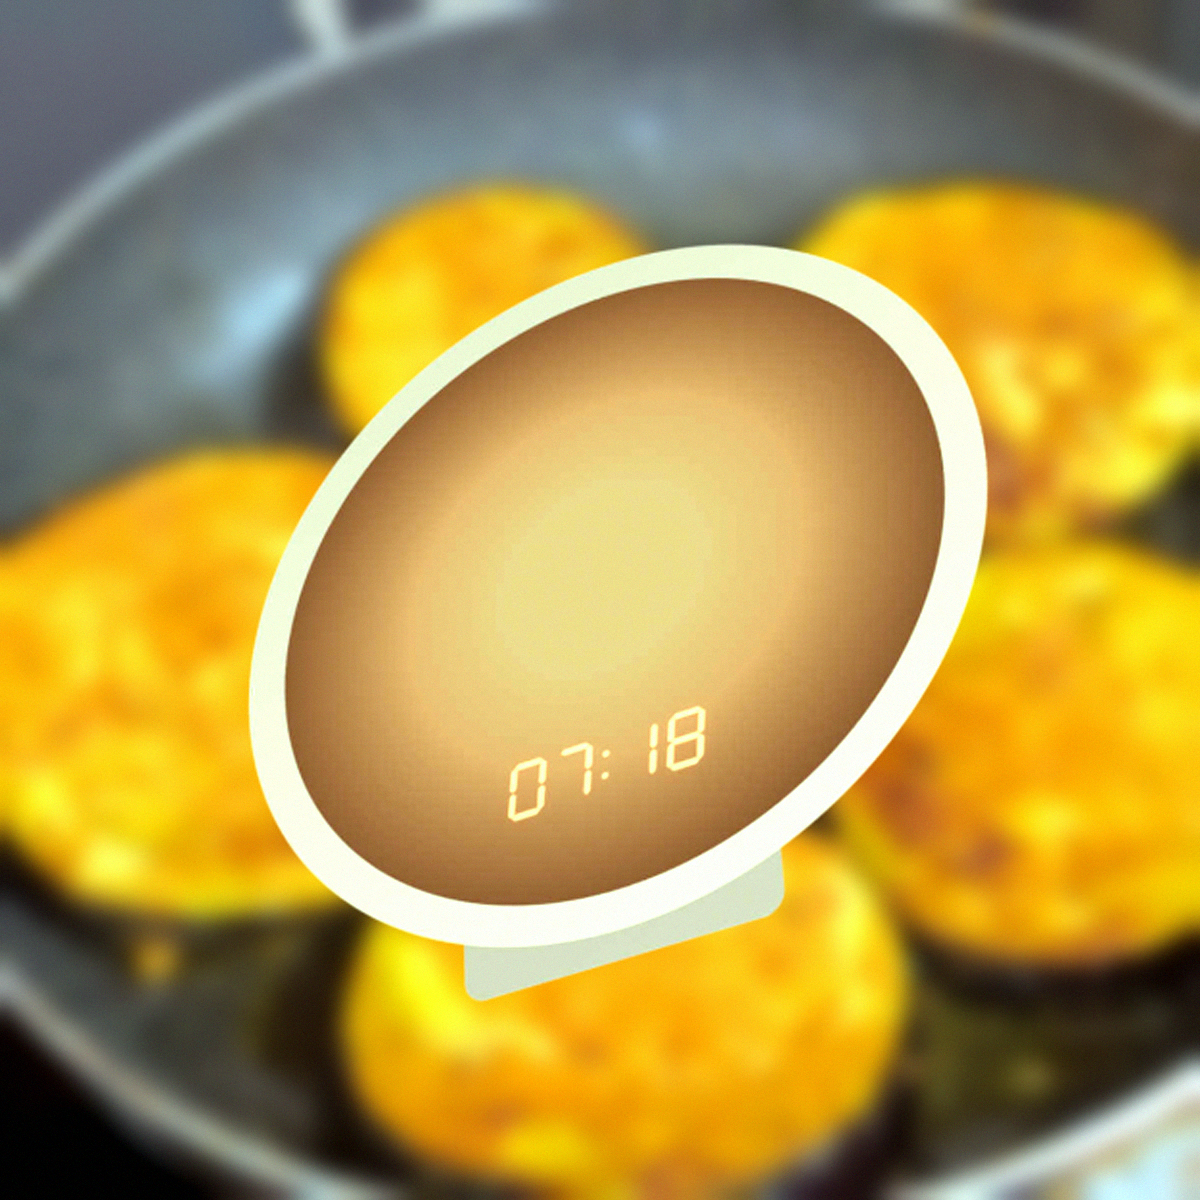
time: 7:18
